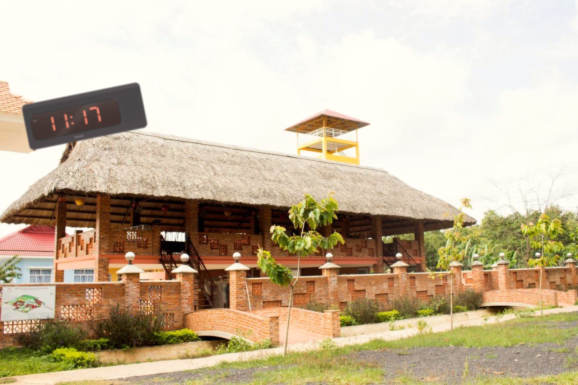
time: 11:17
